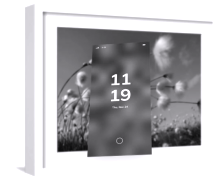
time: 11:19
